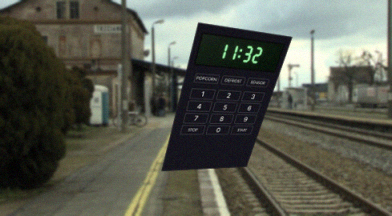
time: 11:32
